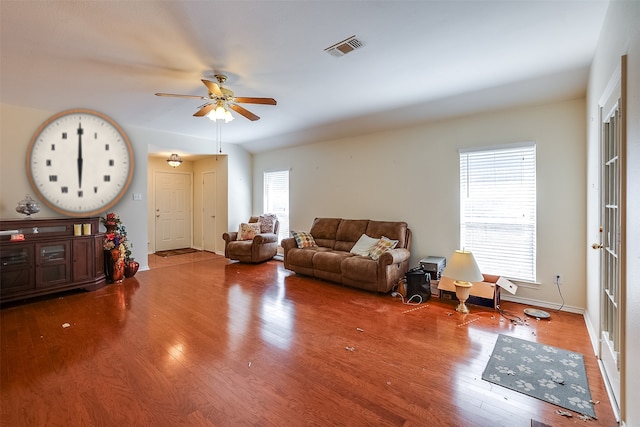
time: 6:00
